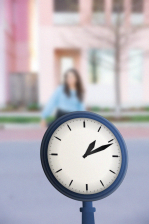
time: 1:11
